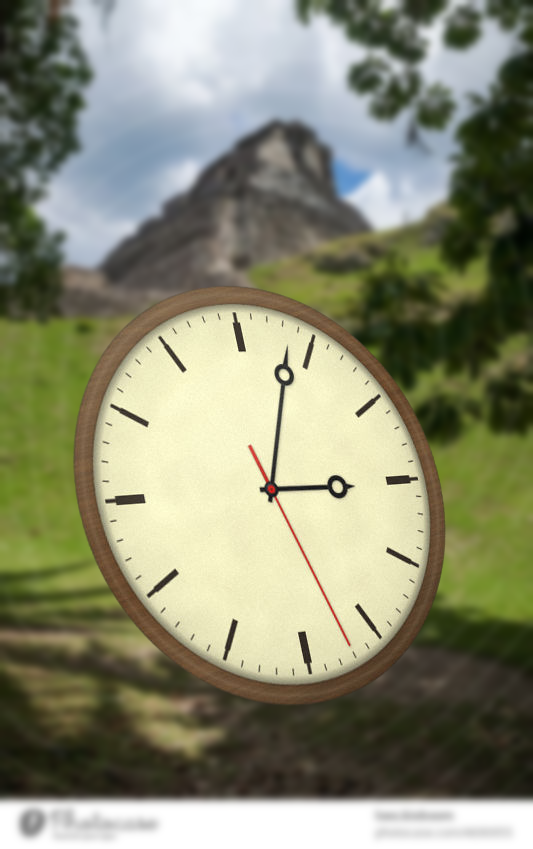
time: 3:03:27
